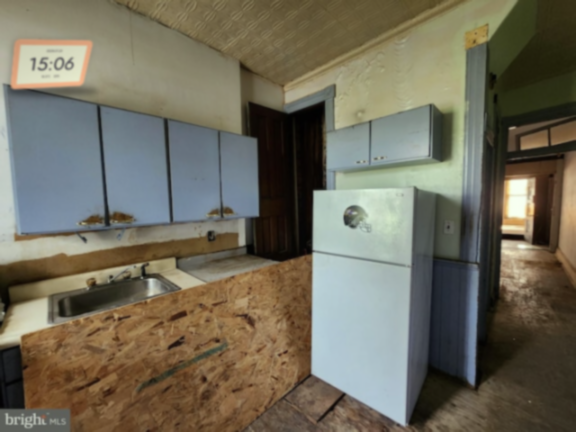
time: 15:06
